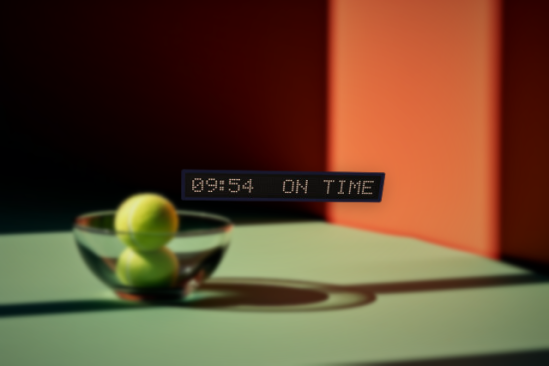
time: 9:54
